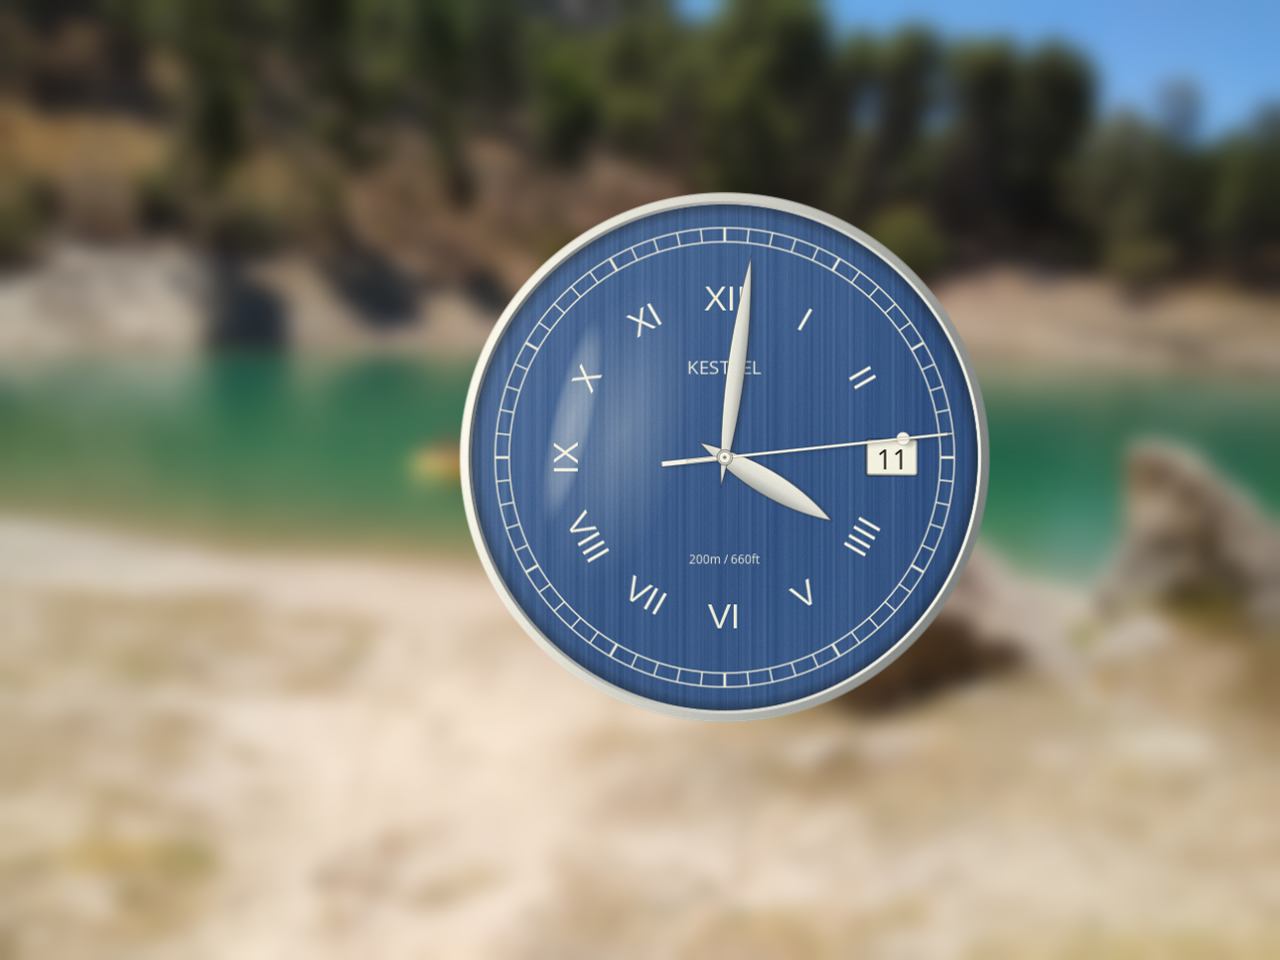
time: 4:01:14
